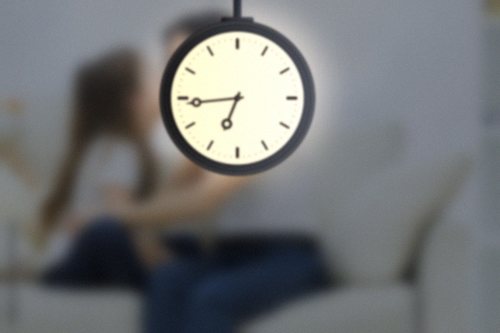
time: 6:44
